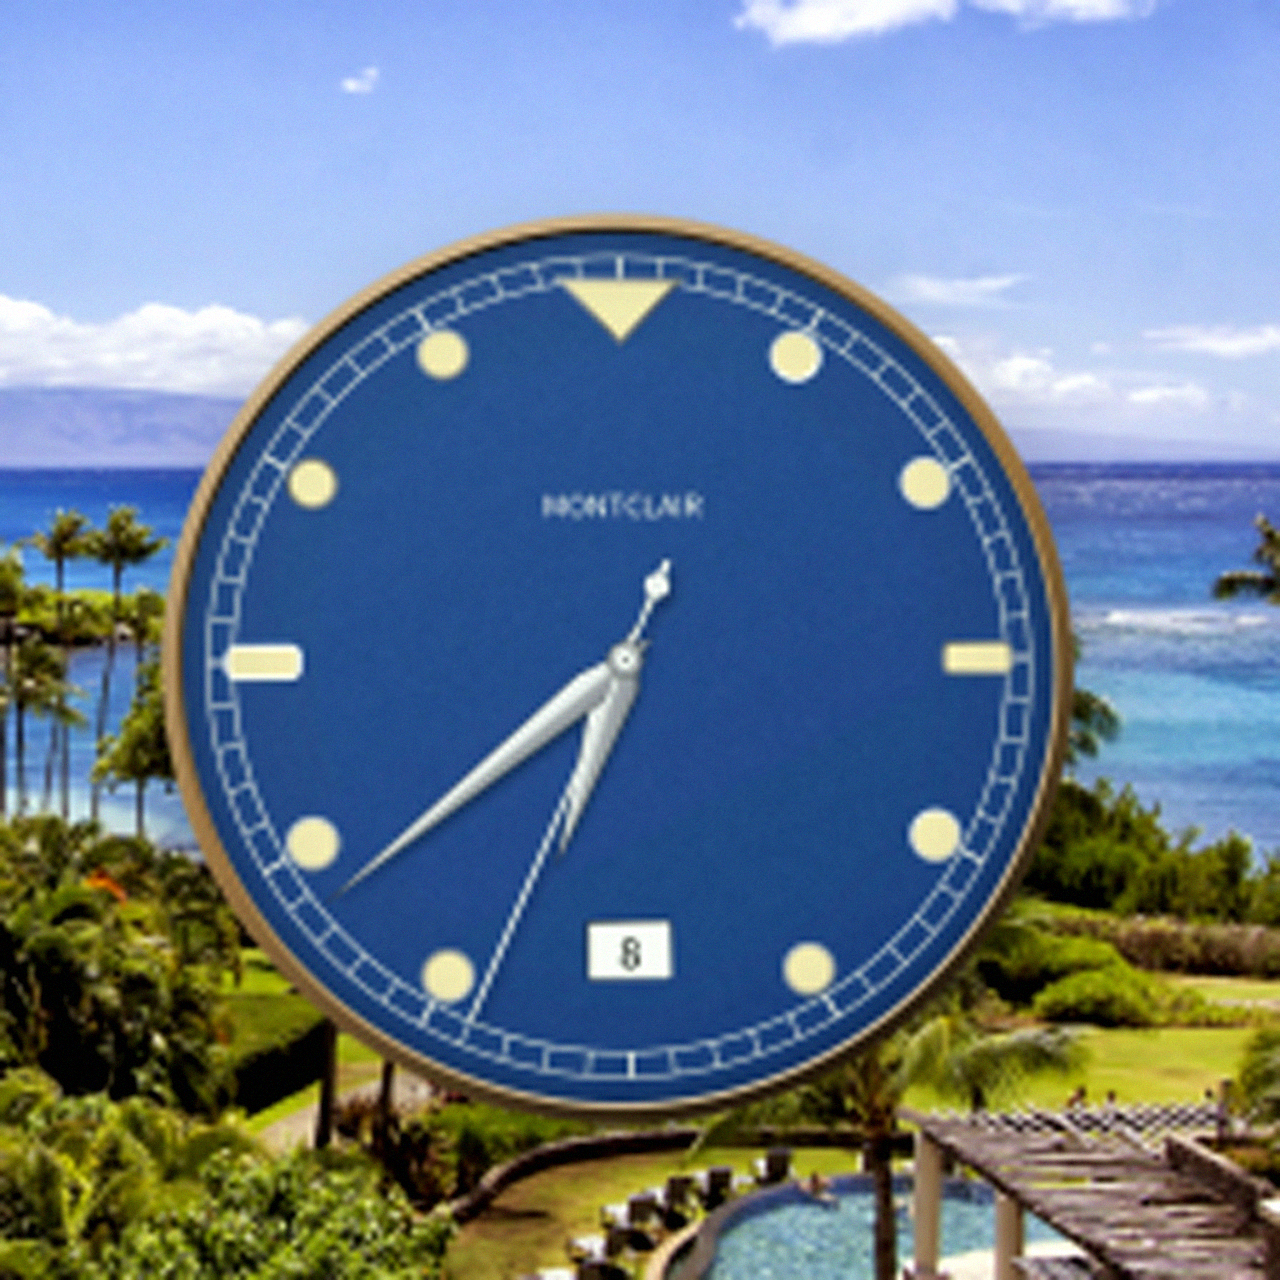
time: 6:38:34
